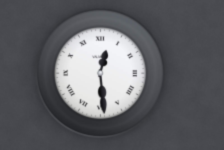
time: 12:29
